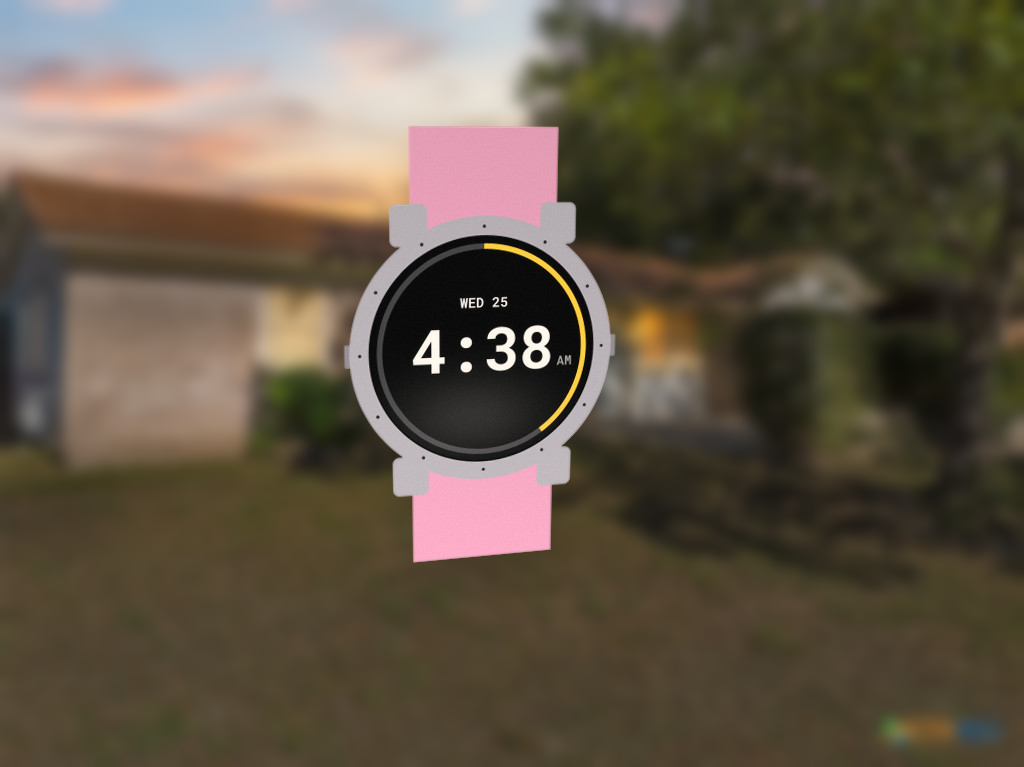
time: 4:38
